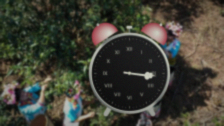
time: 3:16
